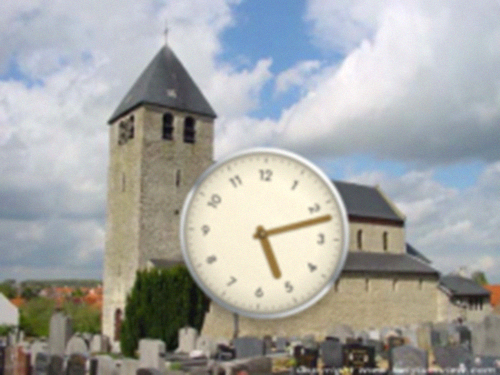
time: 5:12
